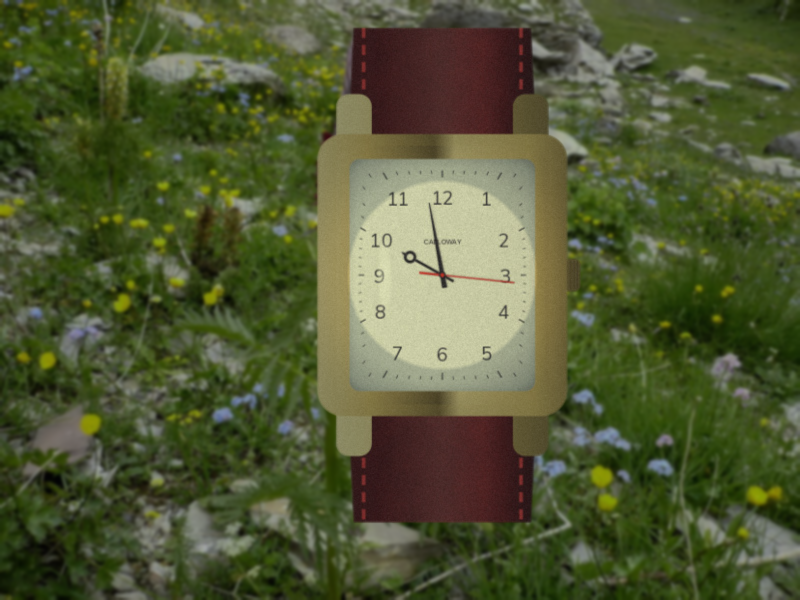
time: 9:58:16
